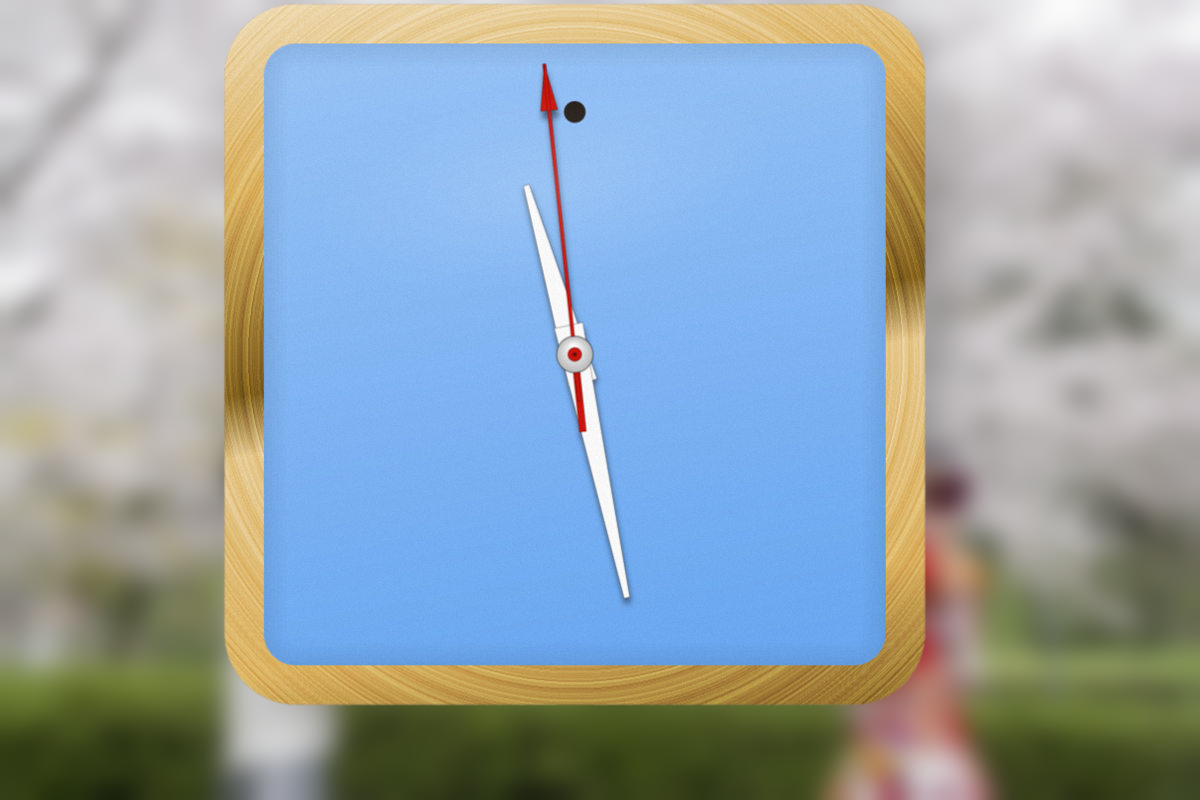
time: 11:27:59
